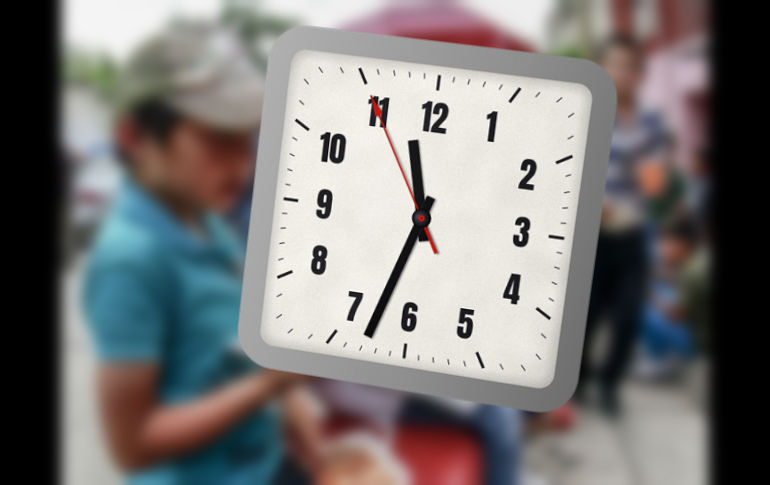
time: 11:32:55
